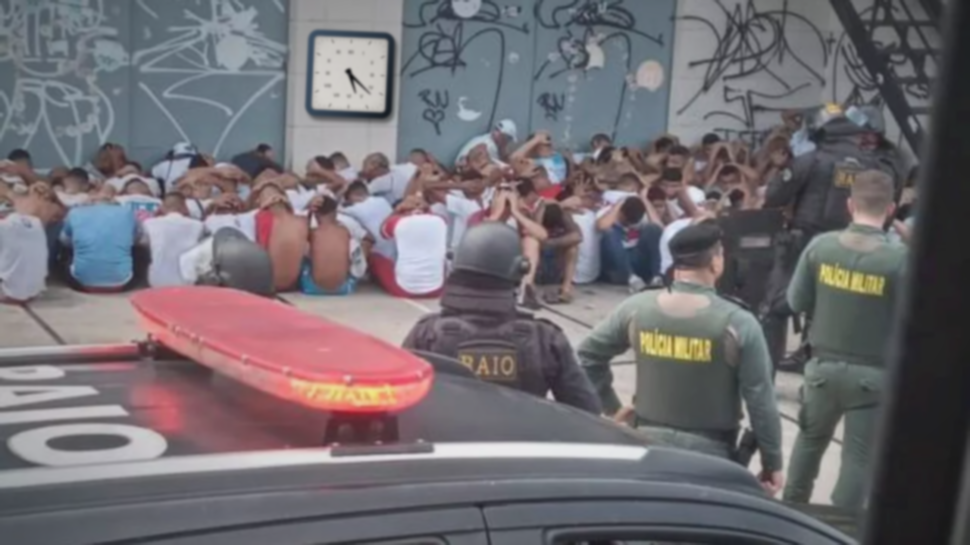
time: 5:22
